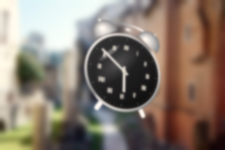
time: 5:51
